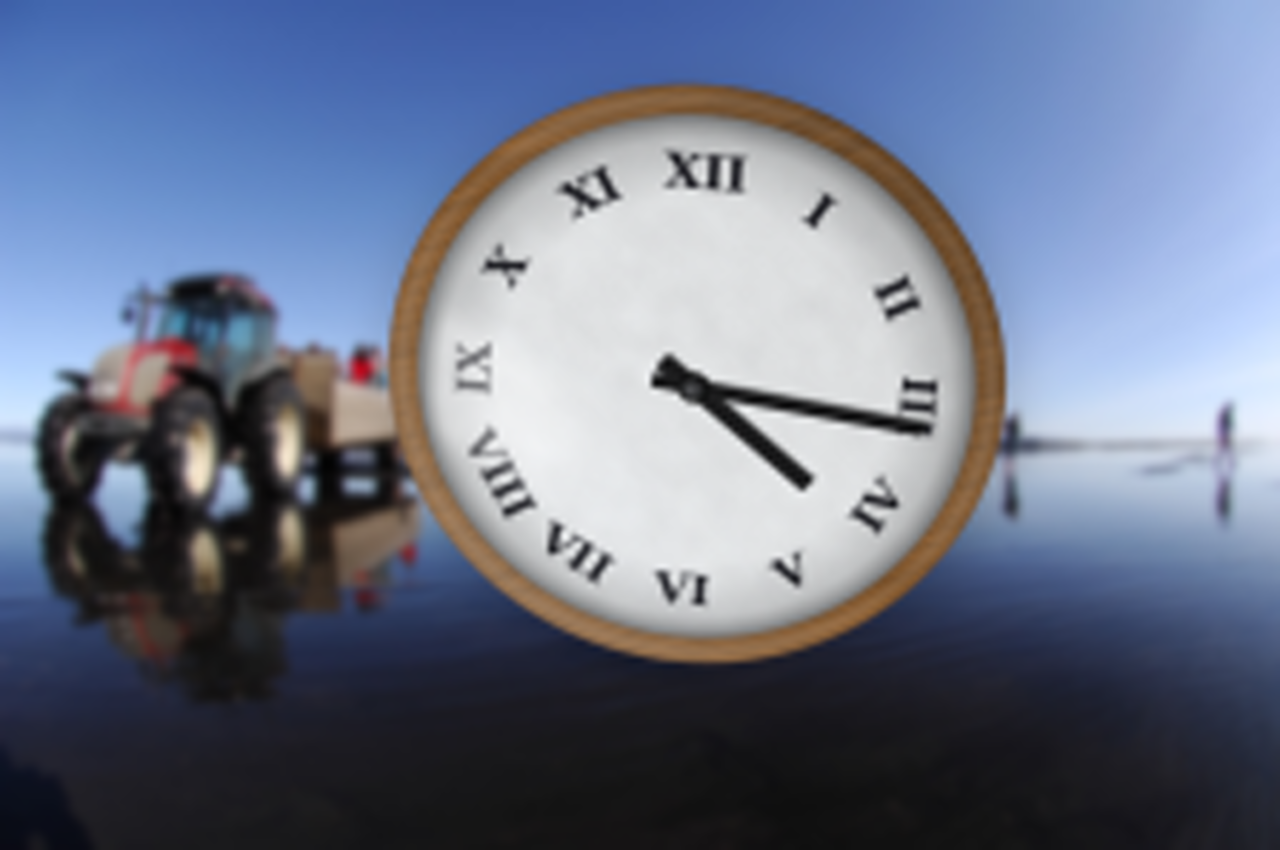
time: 4:16
